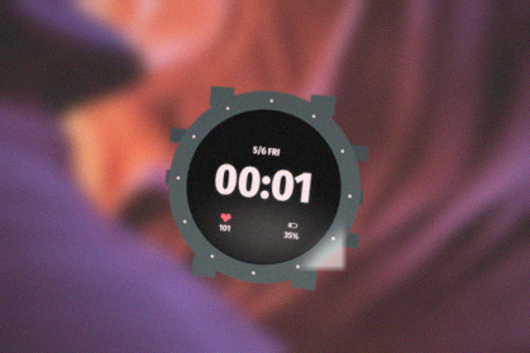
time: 0:01
